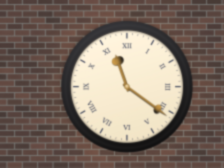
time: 11:21
